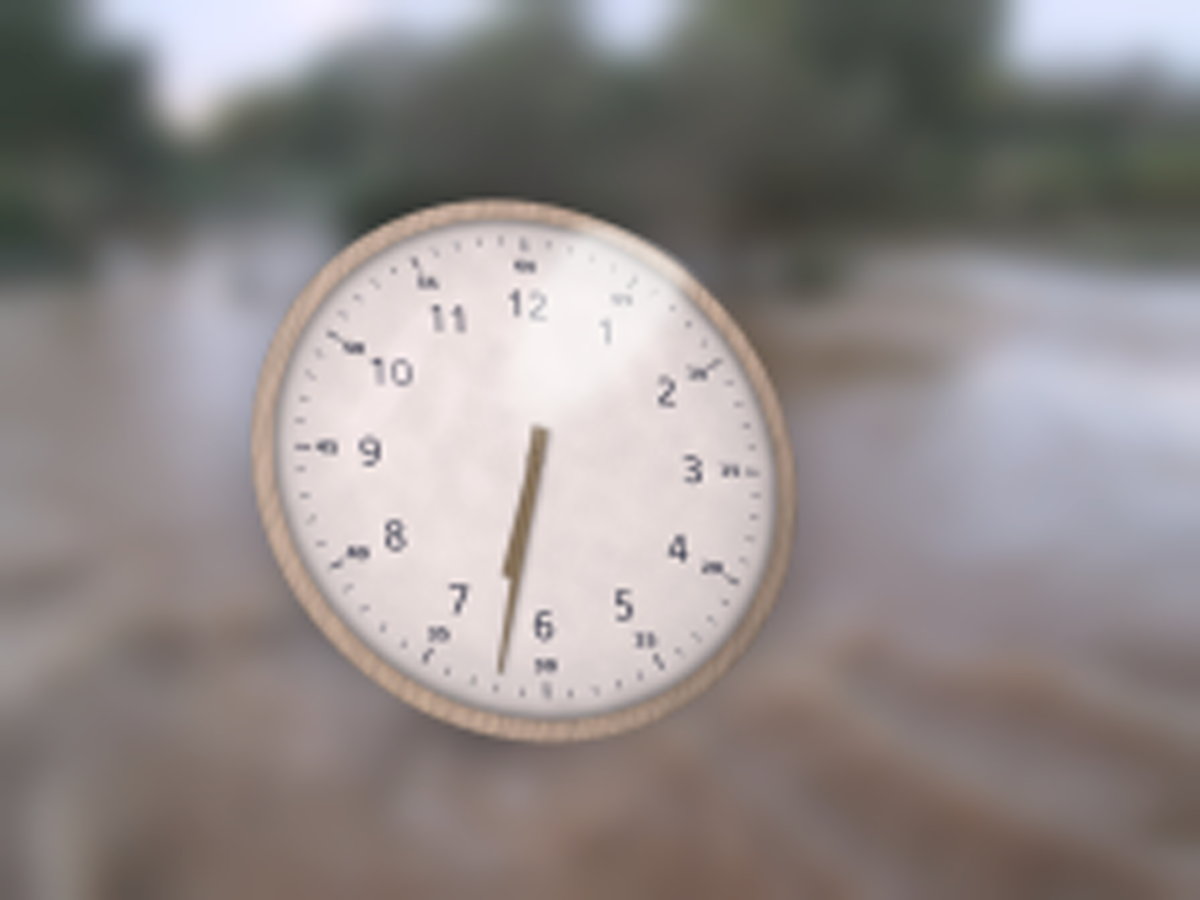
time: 6:32
